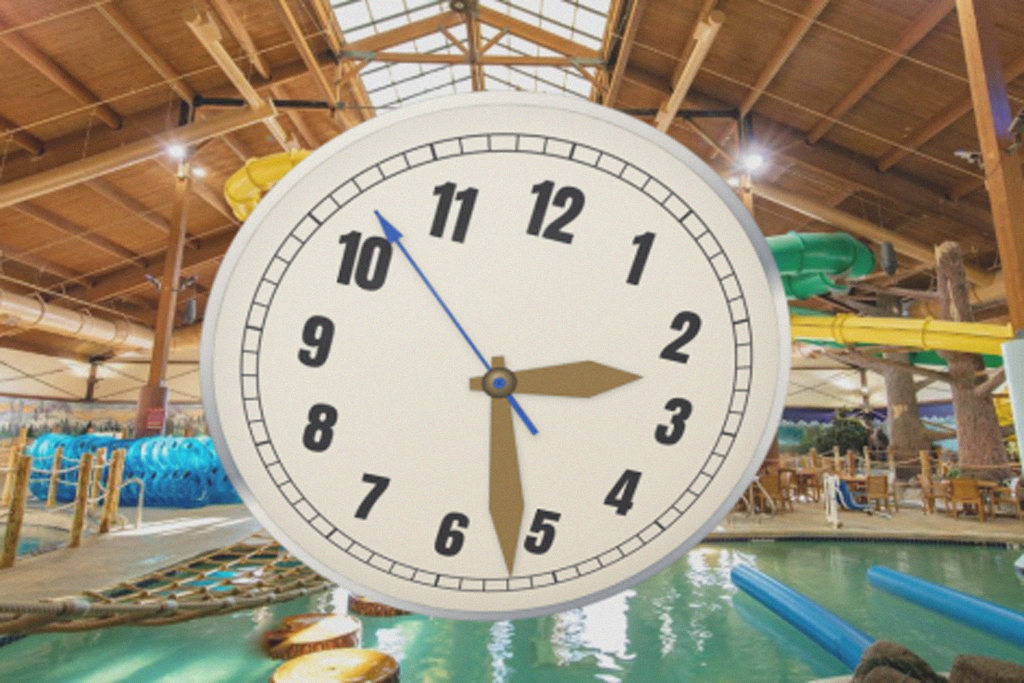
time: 2:26:52
